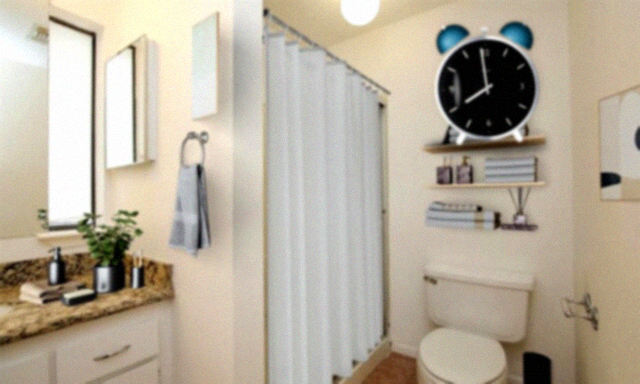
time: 7:59
